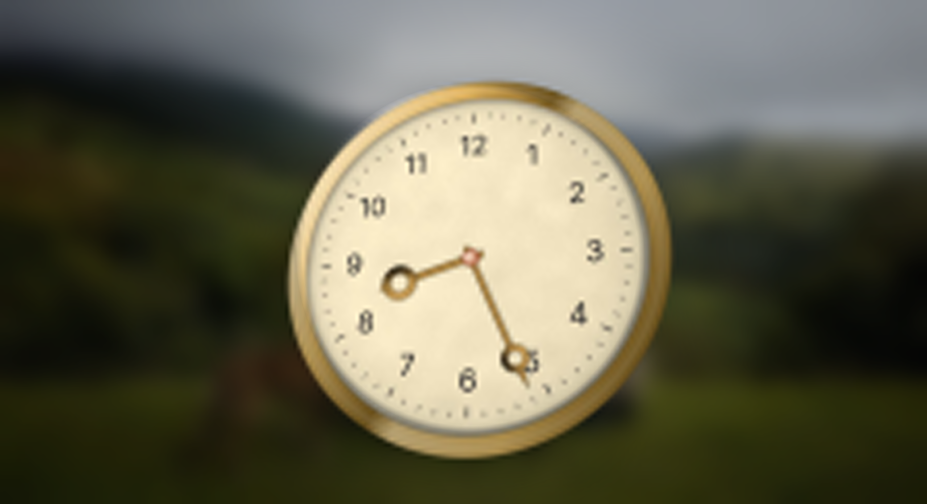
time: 8:26
